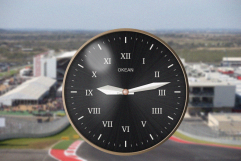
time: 9:13
